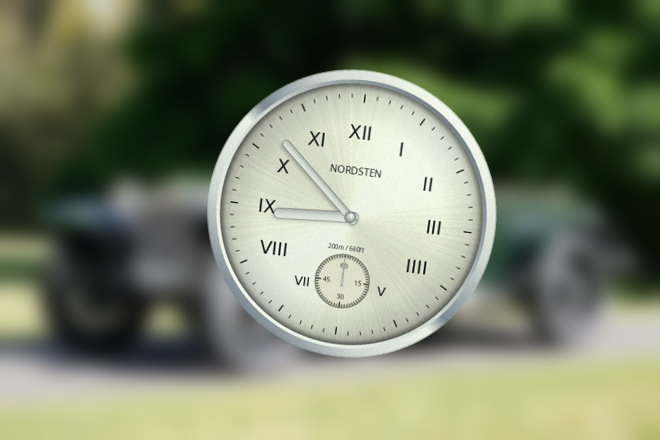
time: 8:52
